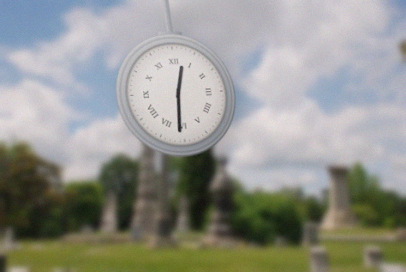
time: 12:31
